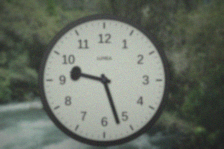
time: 9:27
